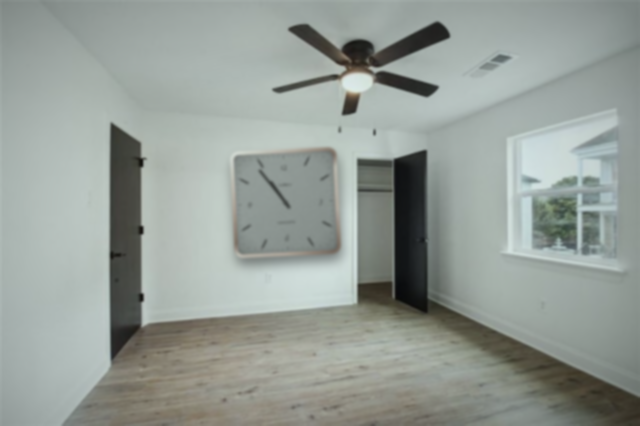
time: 10:54
